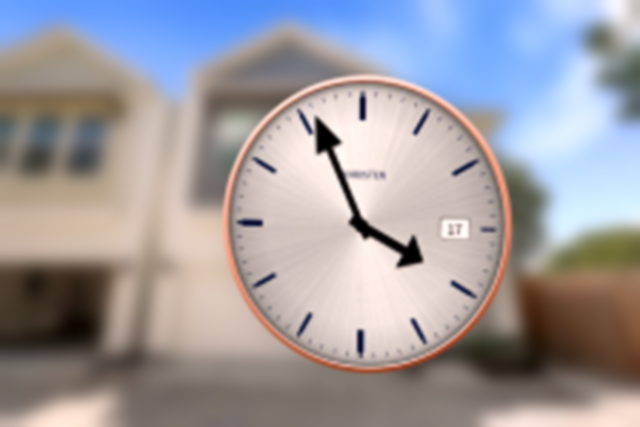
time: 3:56
